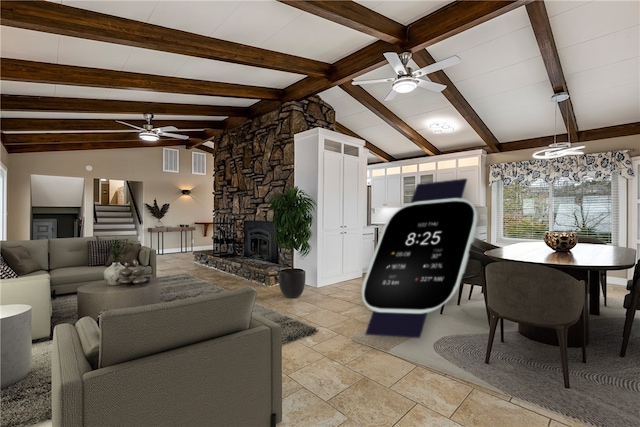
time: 8:25
